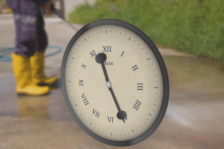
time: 11:26
